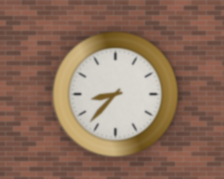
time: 8:37
